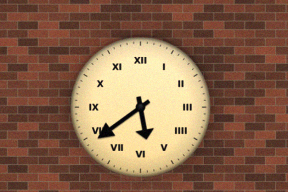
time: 5:39
